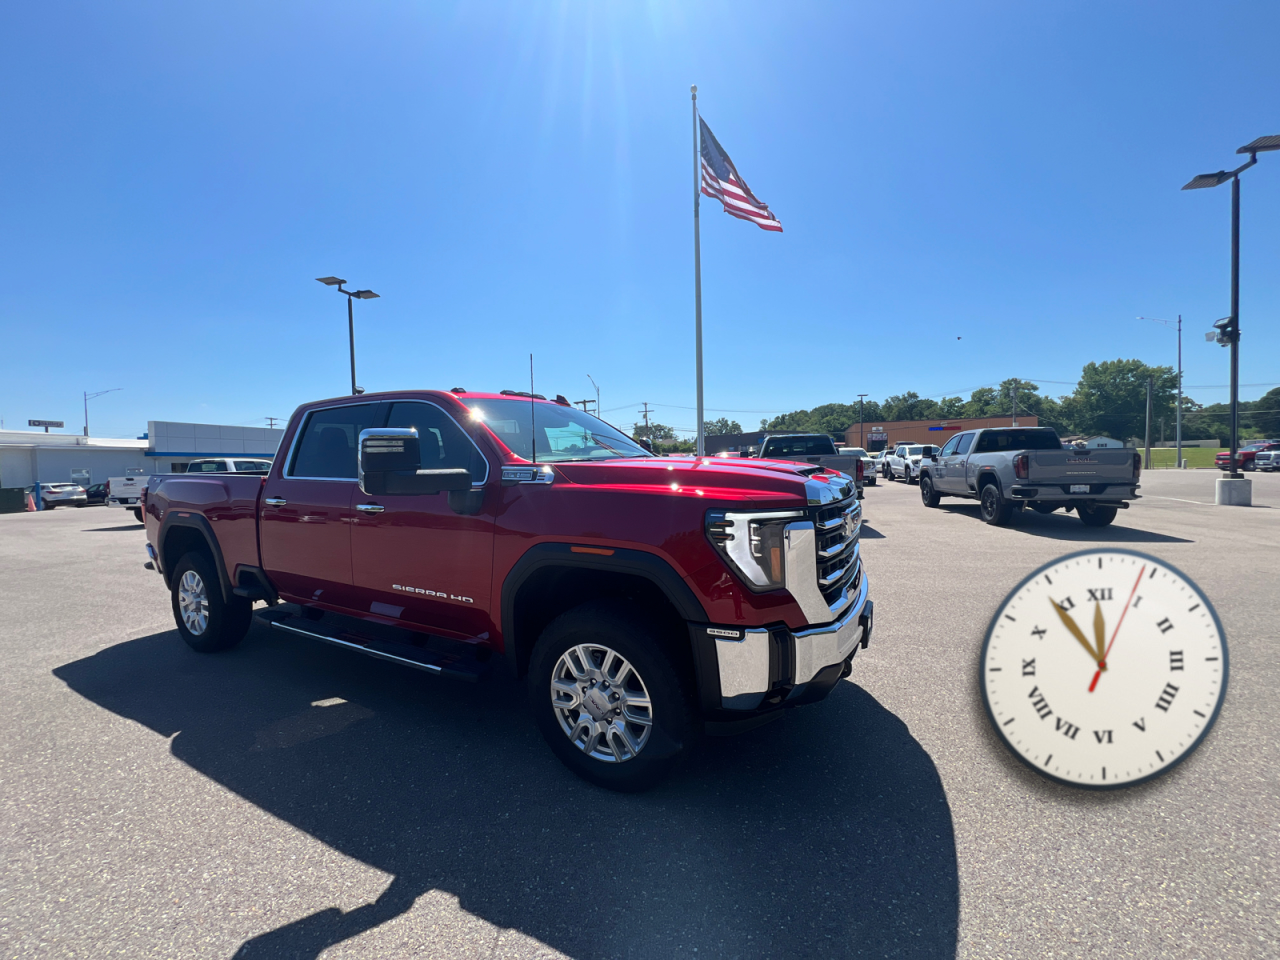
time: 11:54:04
